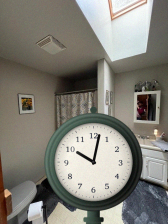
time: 10:02
